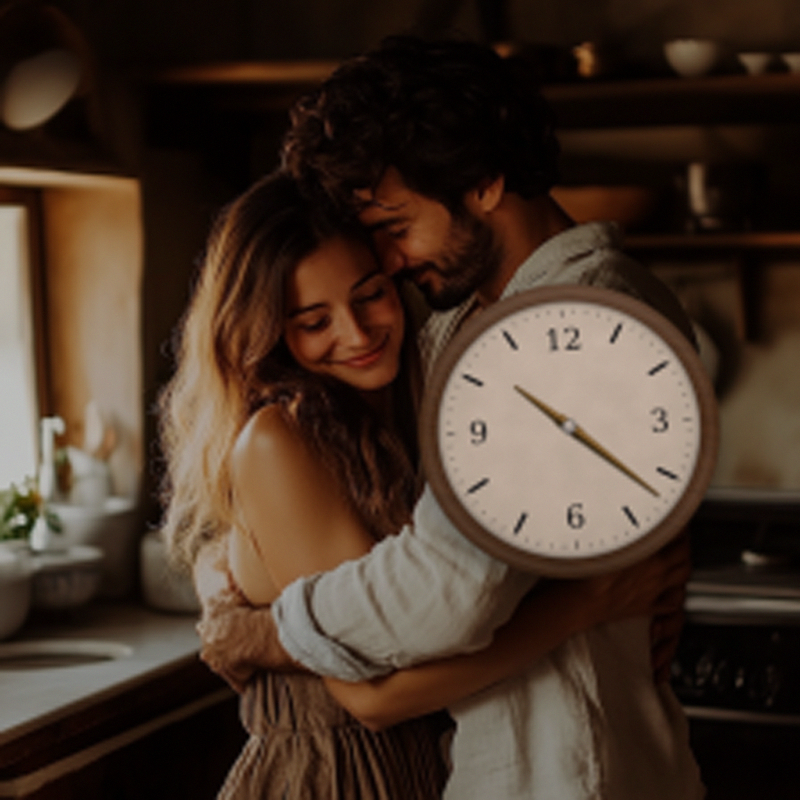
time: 10:22
